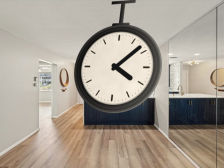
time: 4:08
